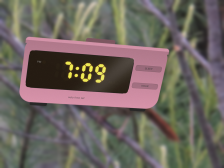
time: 7:09
